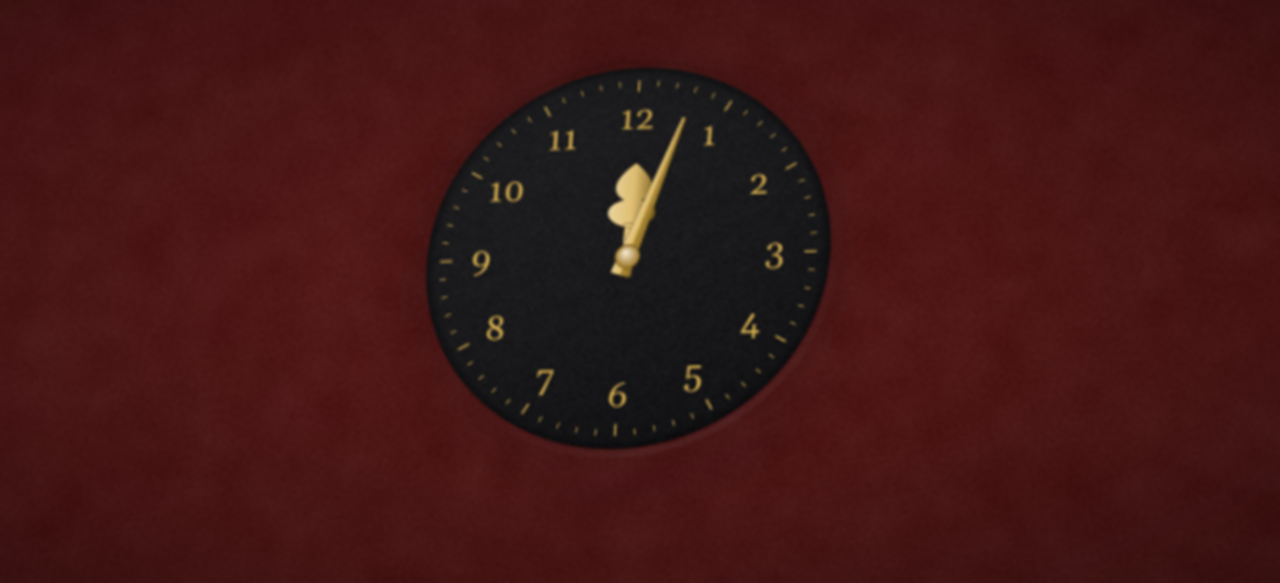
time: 12:03
